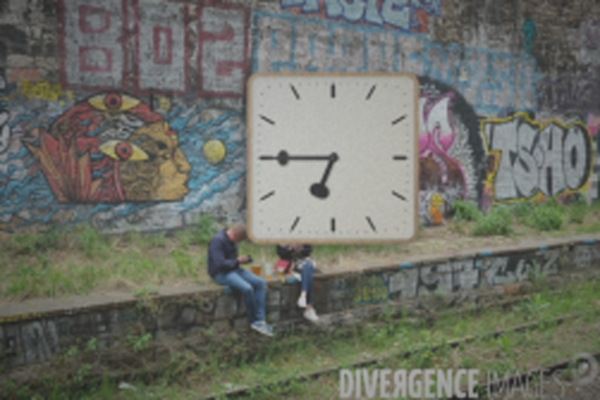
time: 6:45
